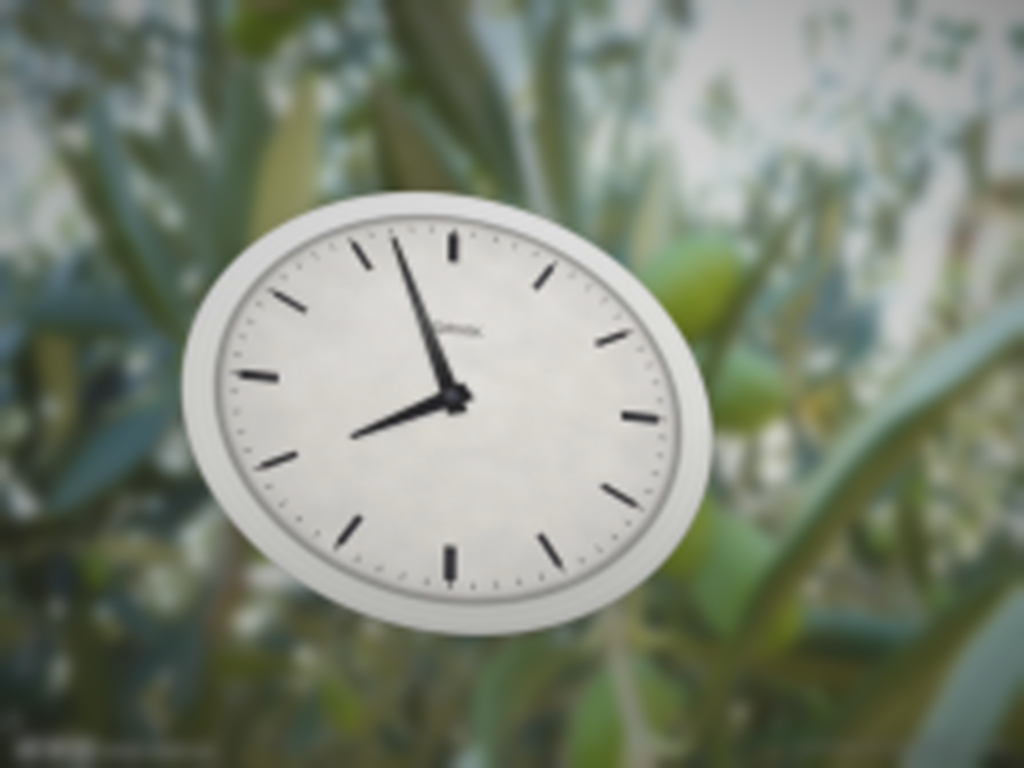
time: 7:57
